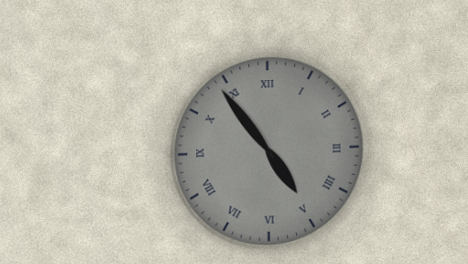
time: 4:54
